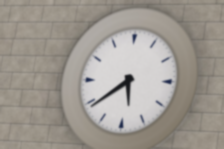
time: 5:39
